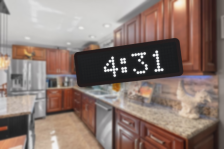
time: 4:31
